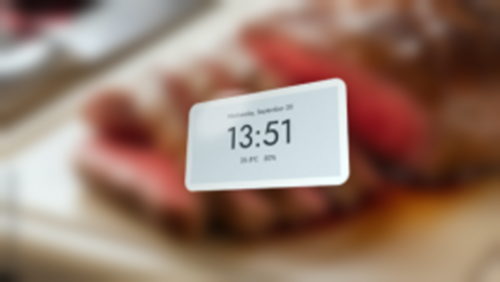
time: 13:51
